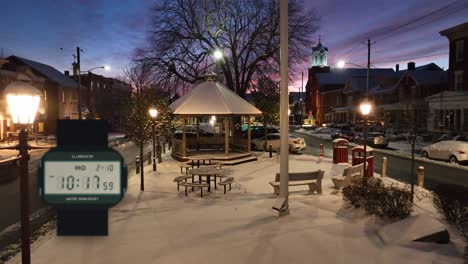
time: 10:17
